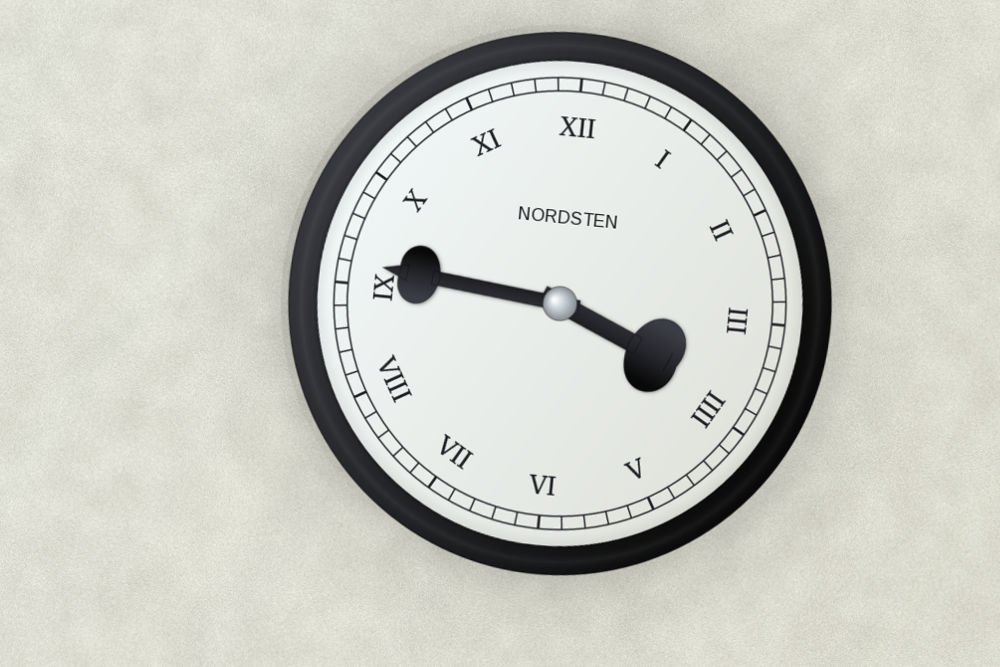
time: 3:46
